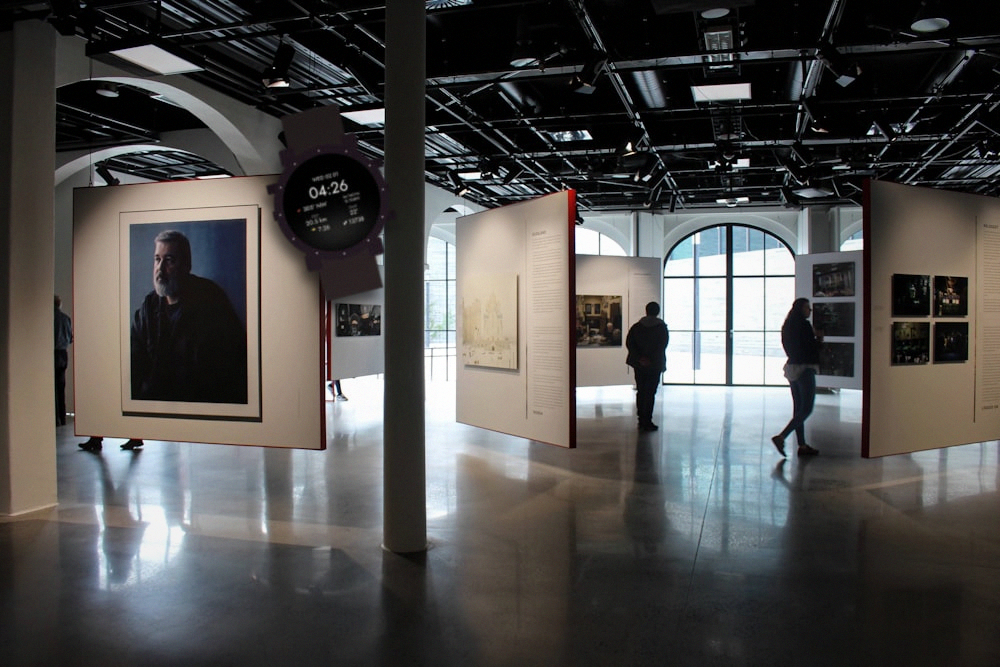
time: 4:26
